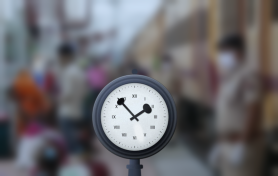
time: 1:53
